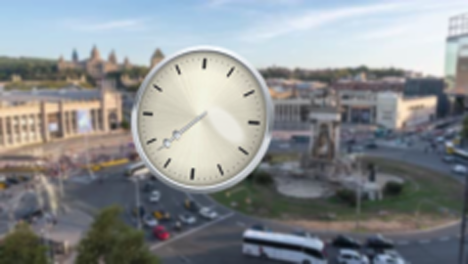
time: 7:38
